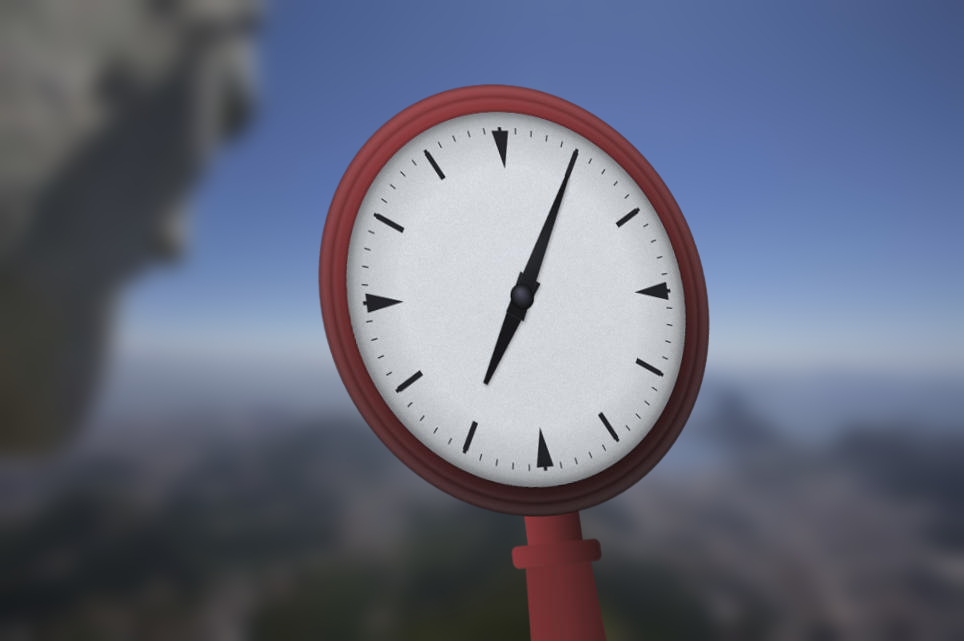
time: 7:05
